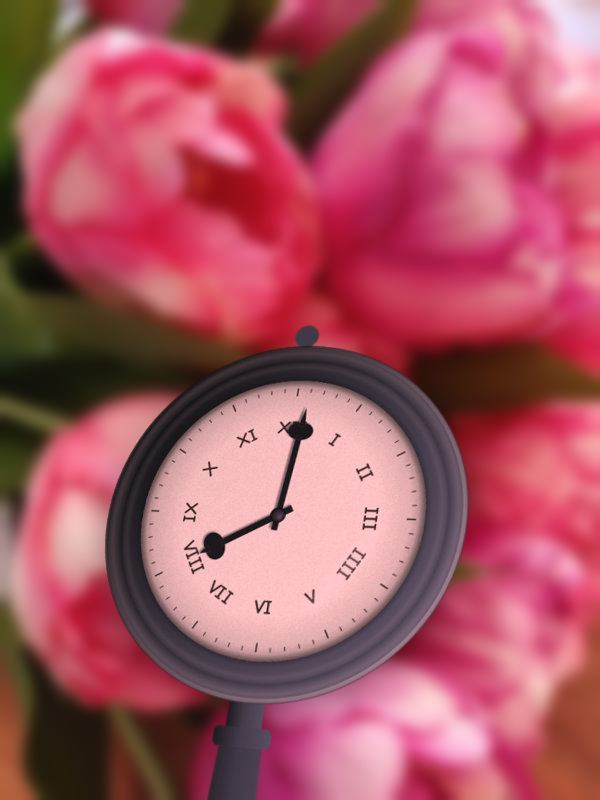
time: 8:01
